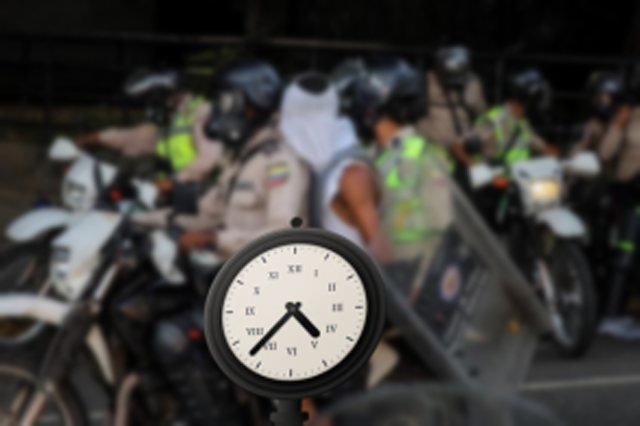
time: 4:37
